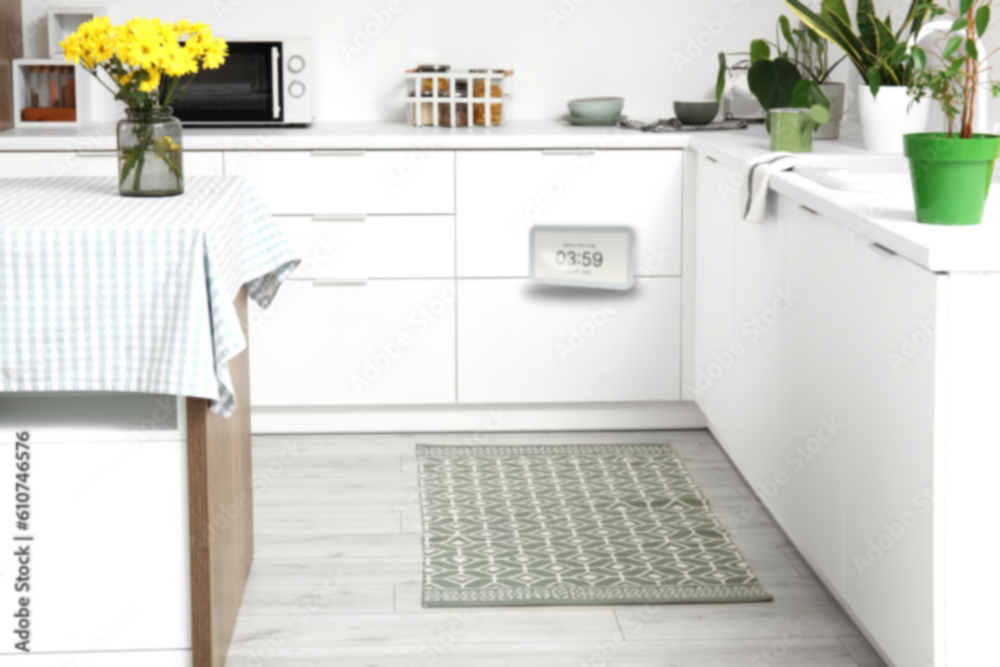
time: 3:59
